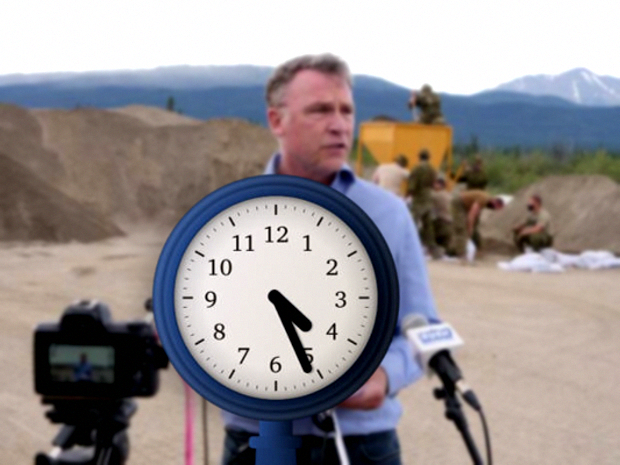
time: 4:26
